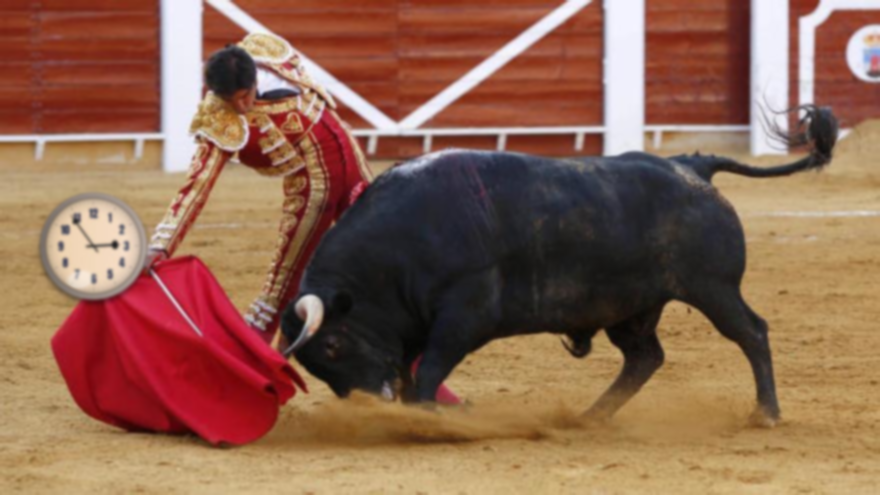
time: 2:54
